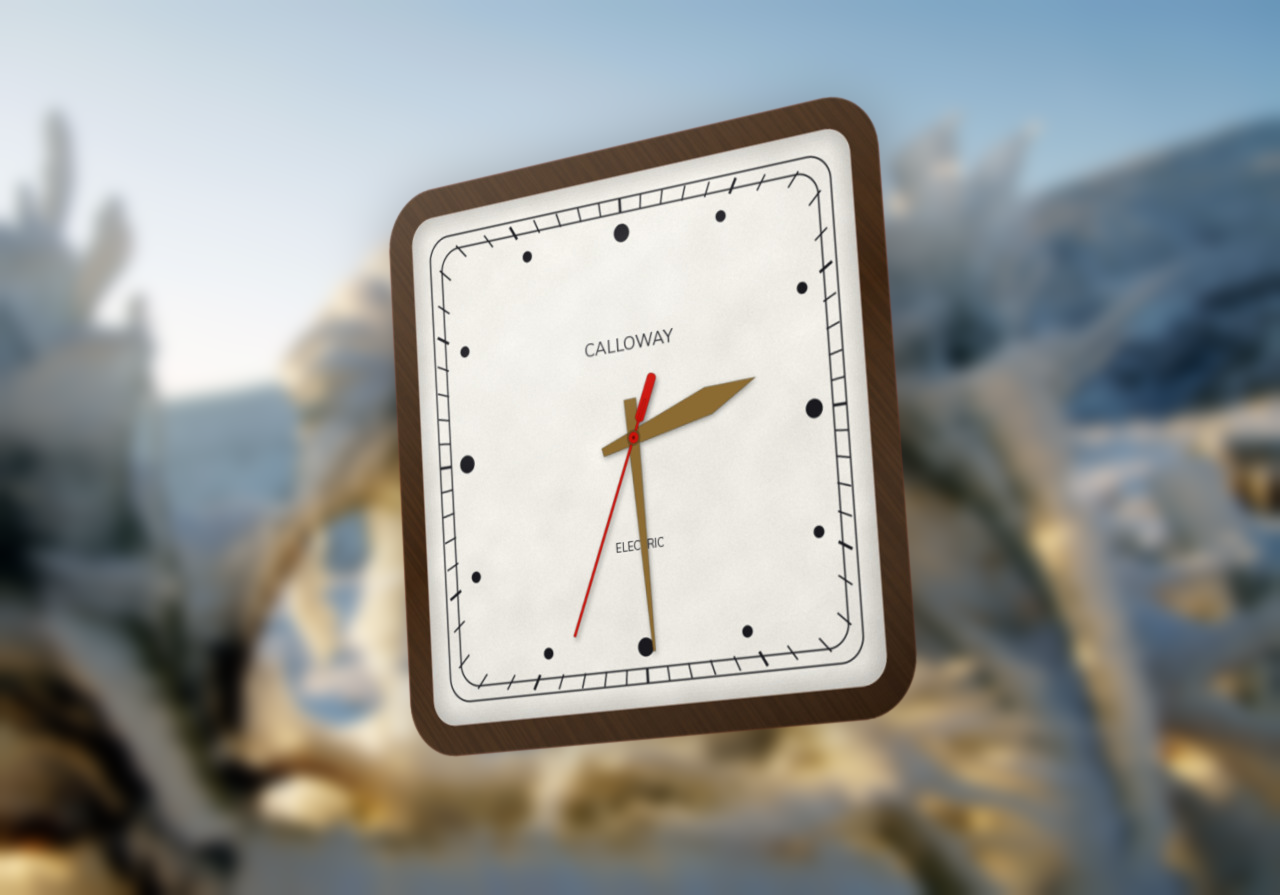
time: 2:29:34
